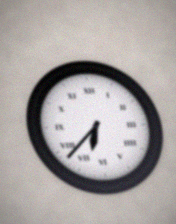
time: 6:38
